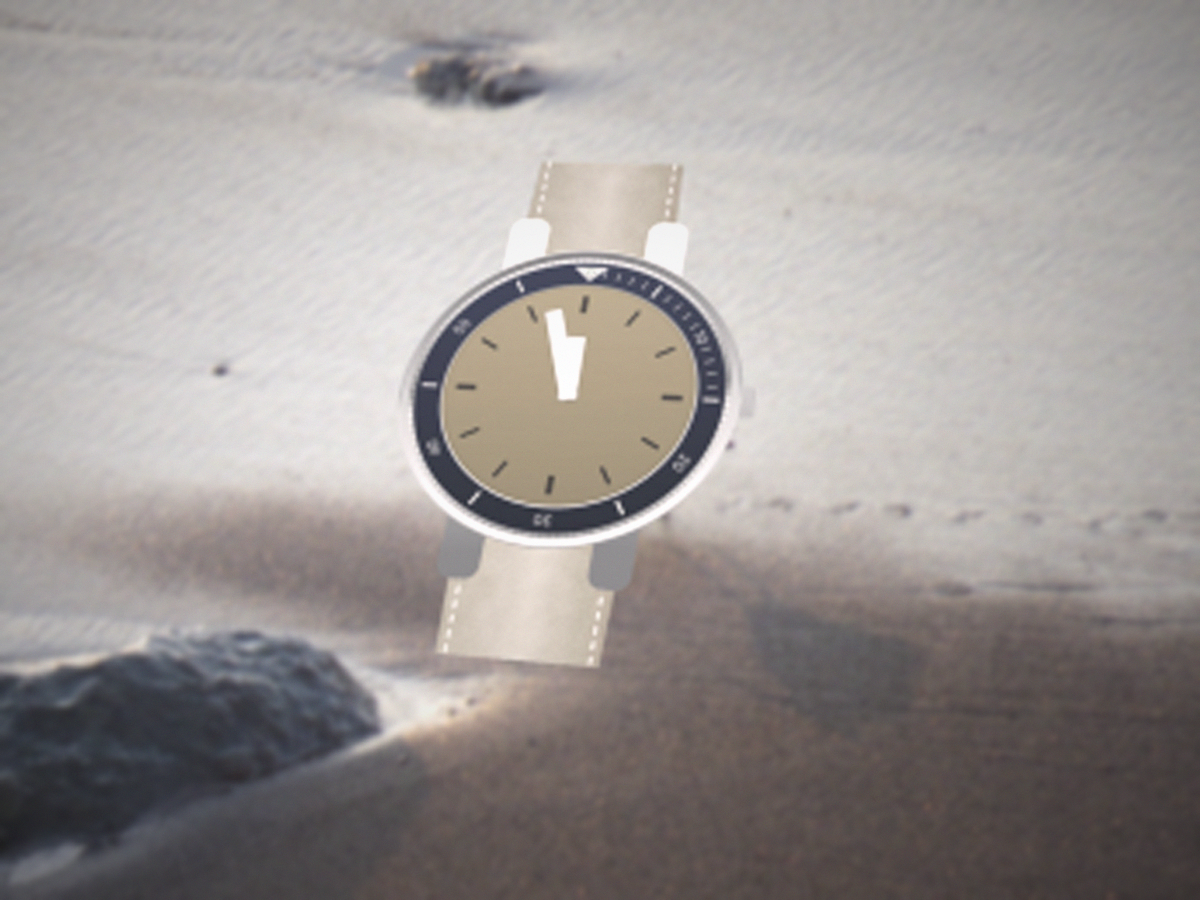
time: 11:57
